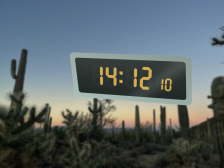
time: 14:12:10
